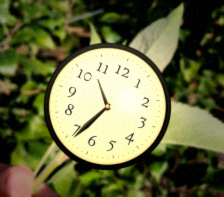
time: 10:34
